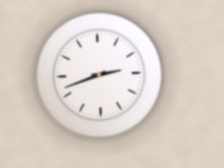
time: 2:42
